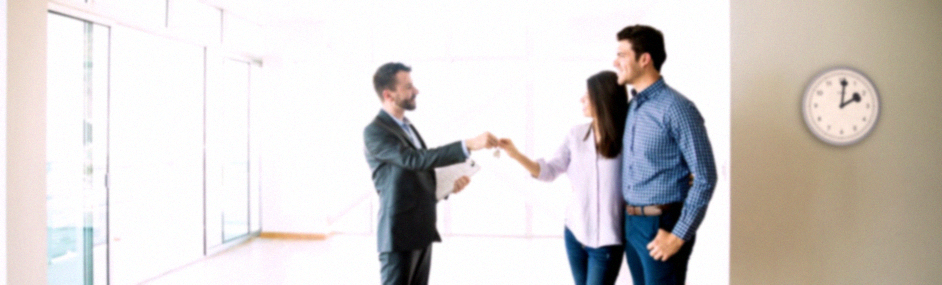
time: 2:01
